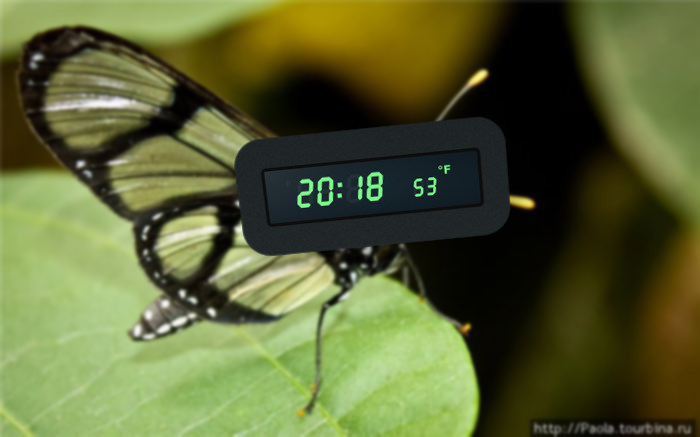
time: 20:18
